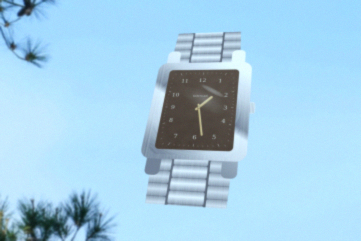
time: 1:28
